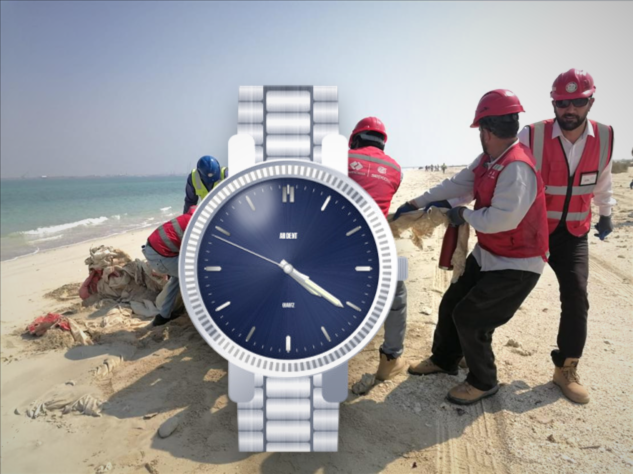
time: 4:20:49
